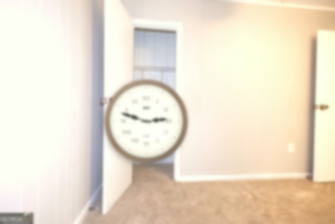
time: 2:48
